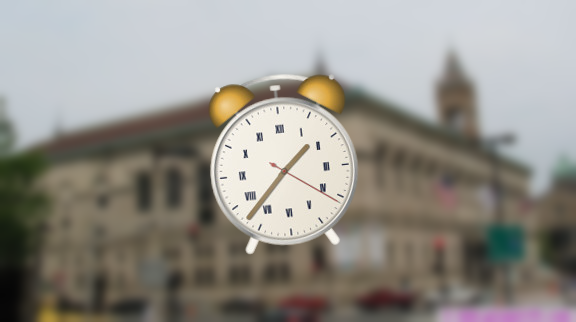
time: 1:37:21
